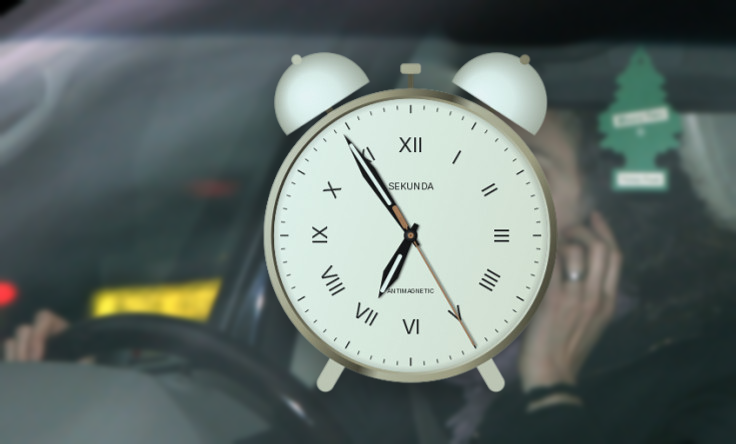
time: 6:54:25
